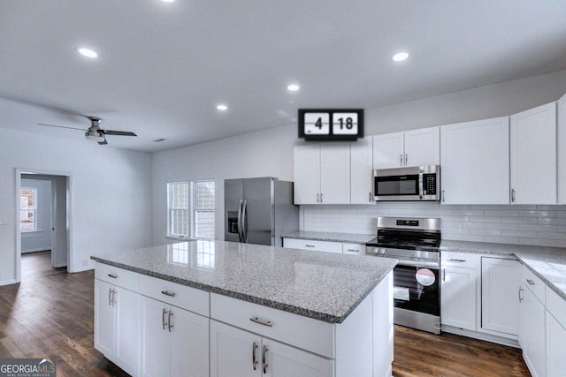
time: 4:18
